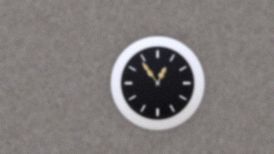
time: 12:54
